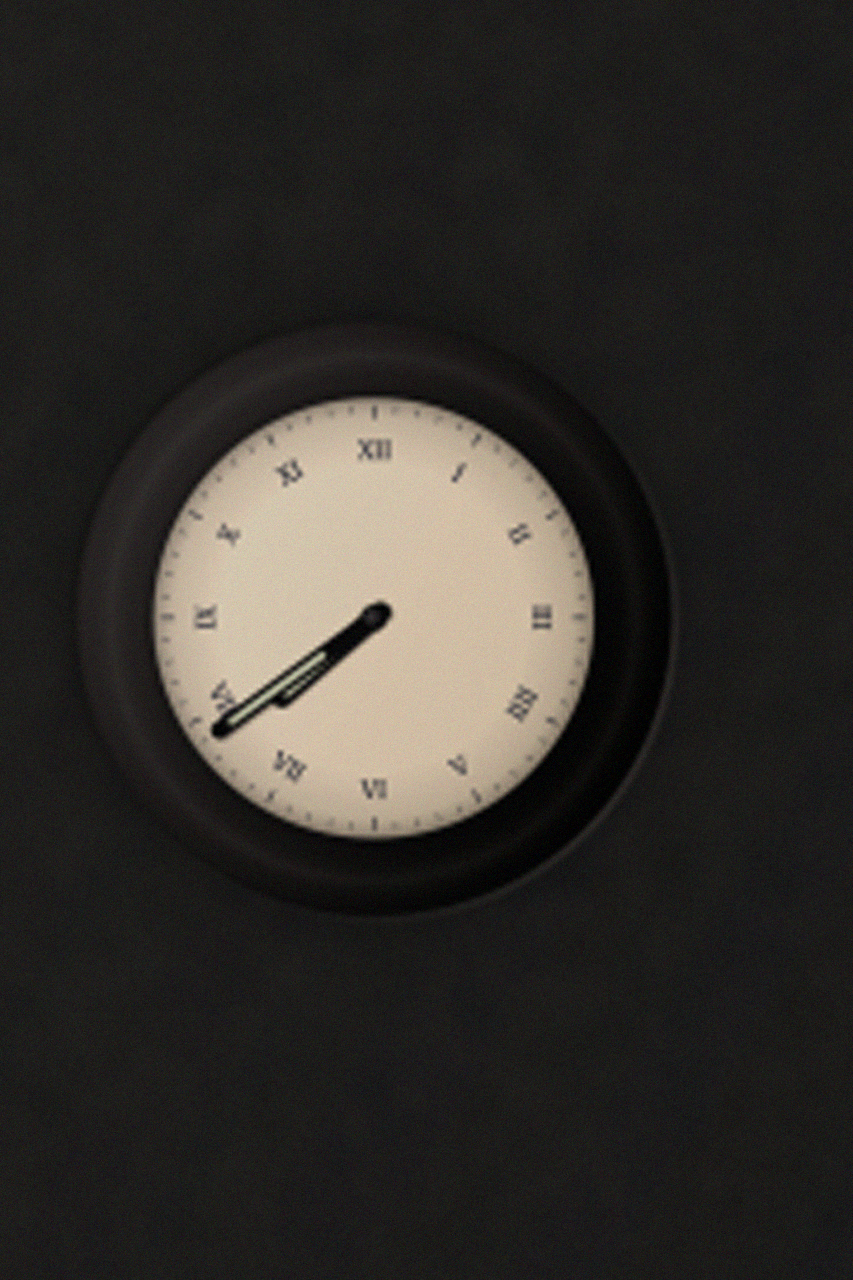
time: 7:39
